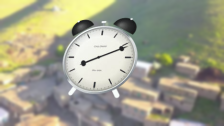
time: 8:11
